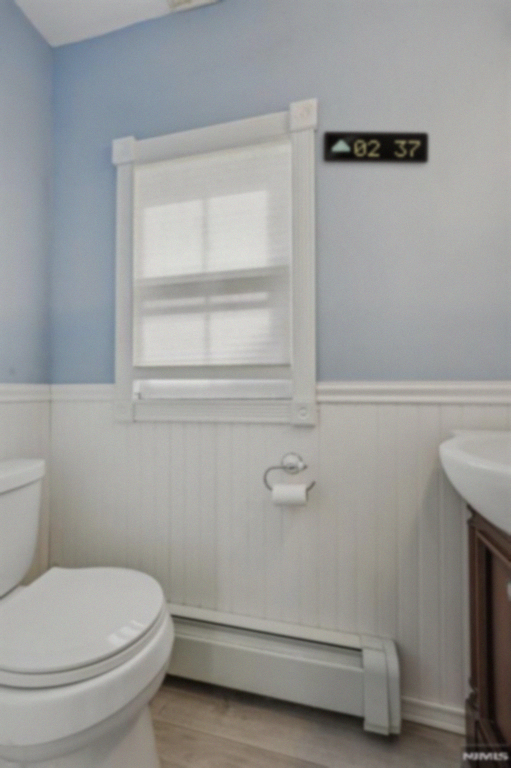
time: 2:37
